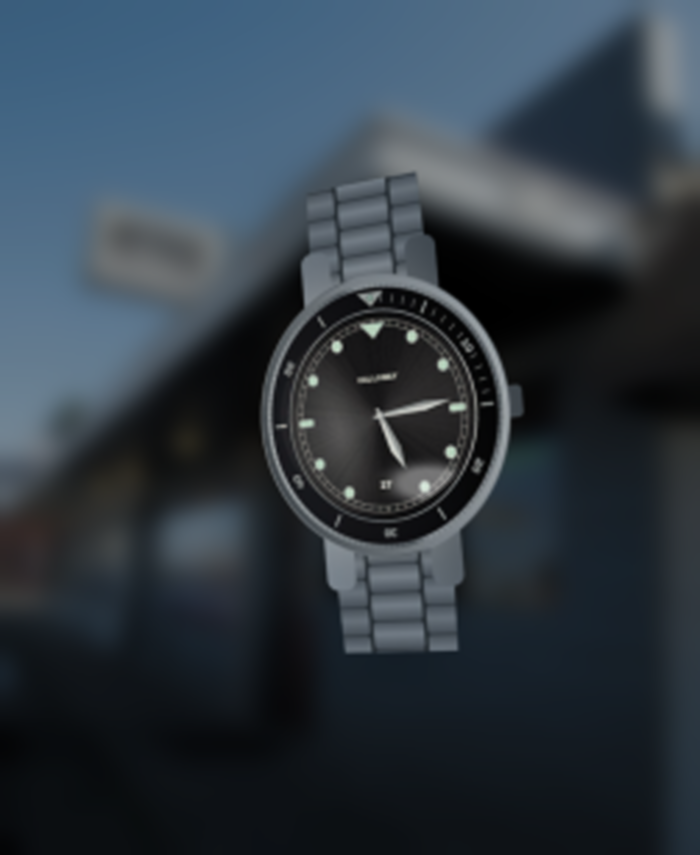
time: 5:14
